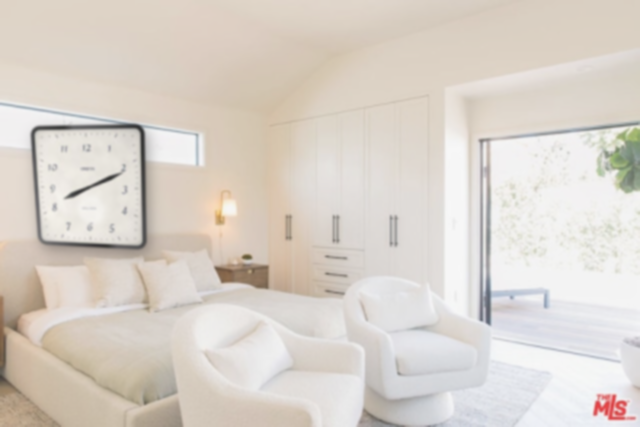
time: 8:11
